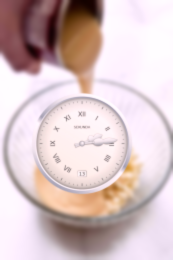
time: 2:14
